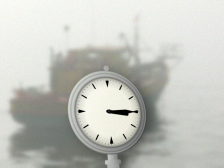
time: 3:15
